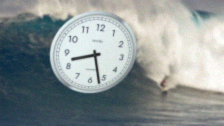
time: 8:27
